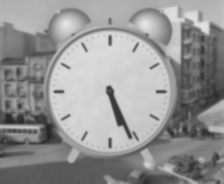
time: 5:26
